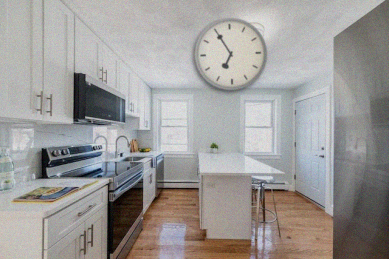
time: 6:55
